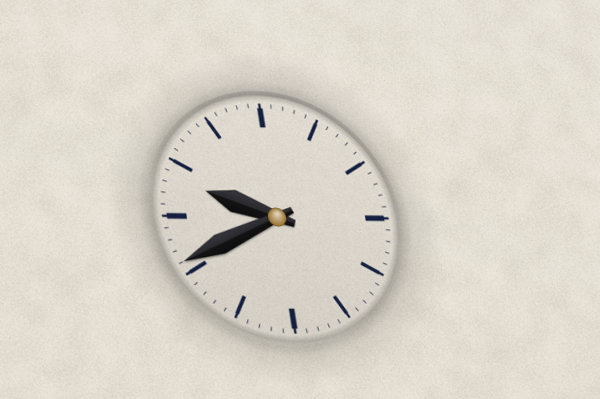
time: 9:41
